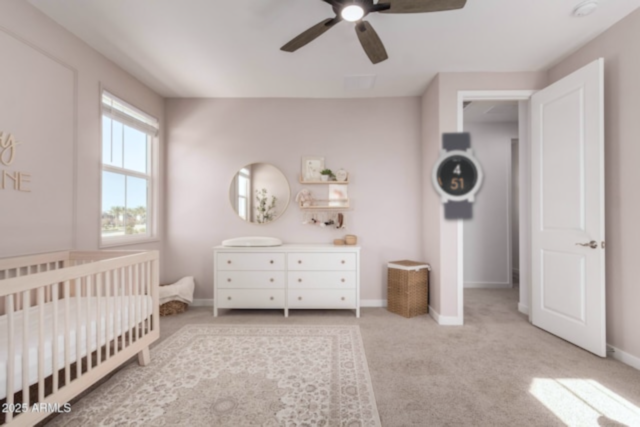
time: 4:51
